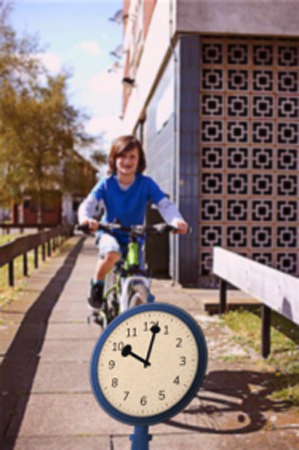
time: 10:02
